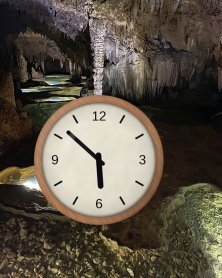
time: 5:52
